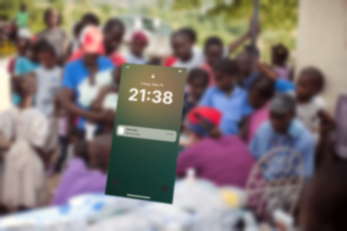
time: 21:38
